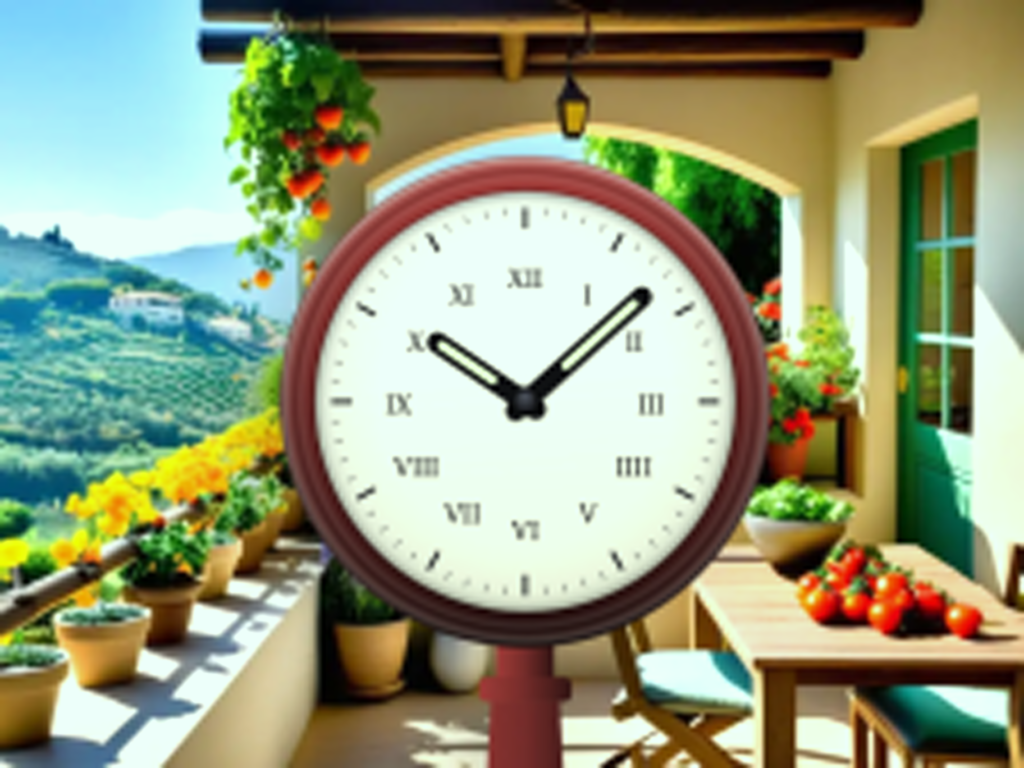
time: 10:08
